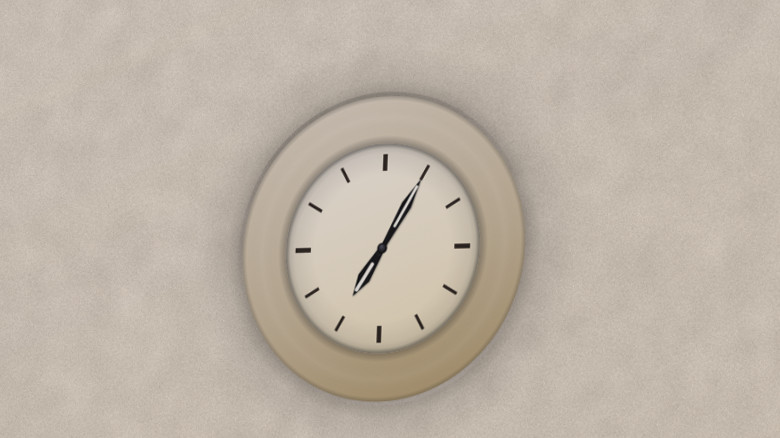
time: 7:05
